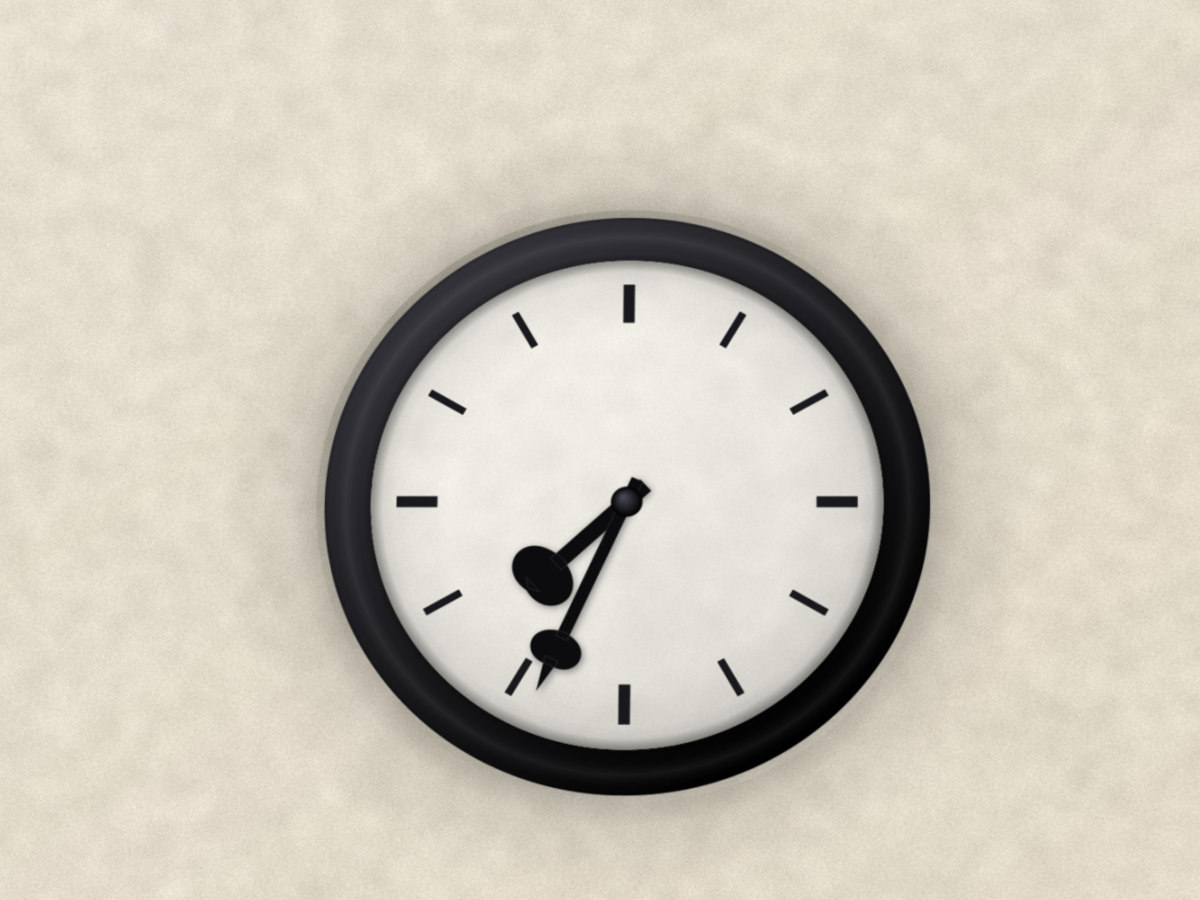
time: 7:34
